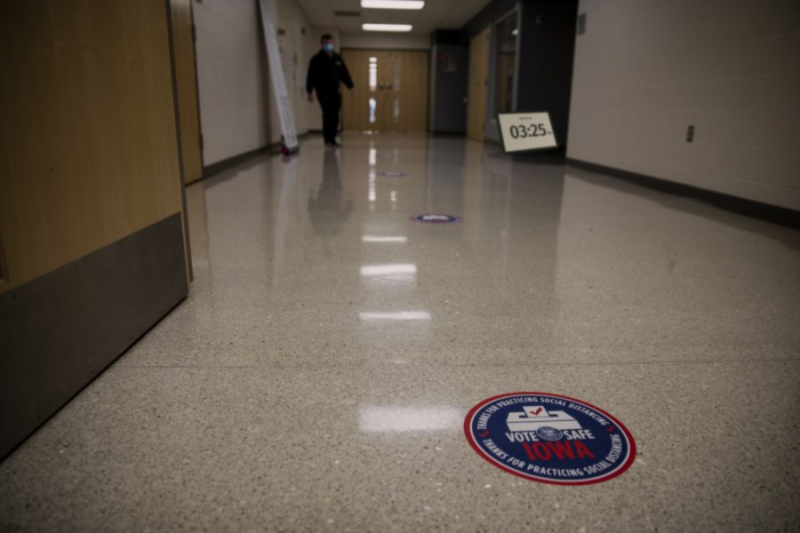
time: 3:25
